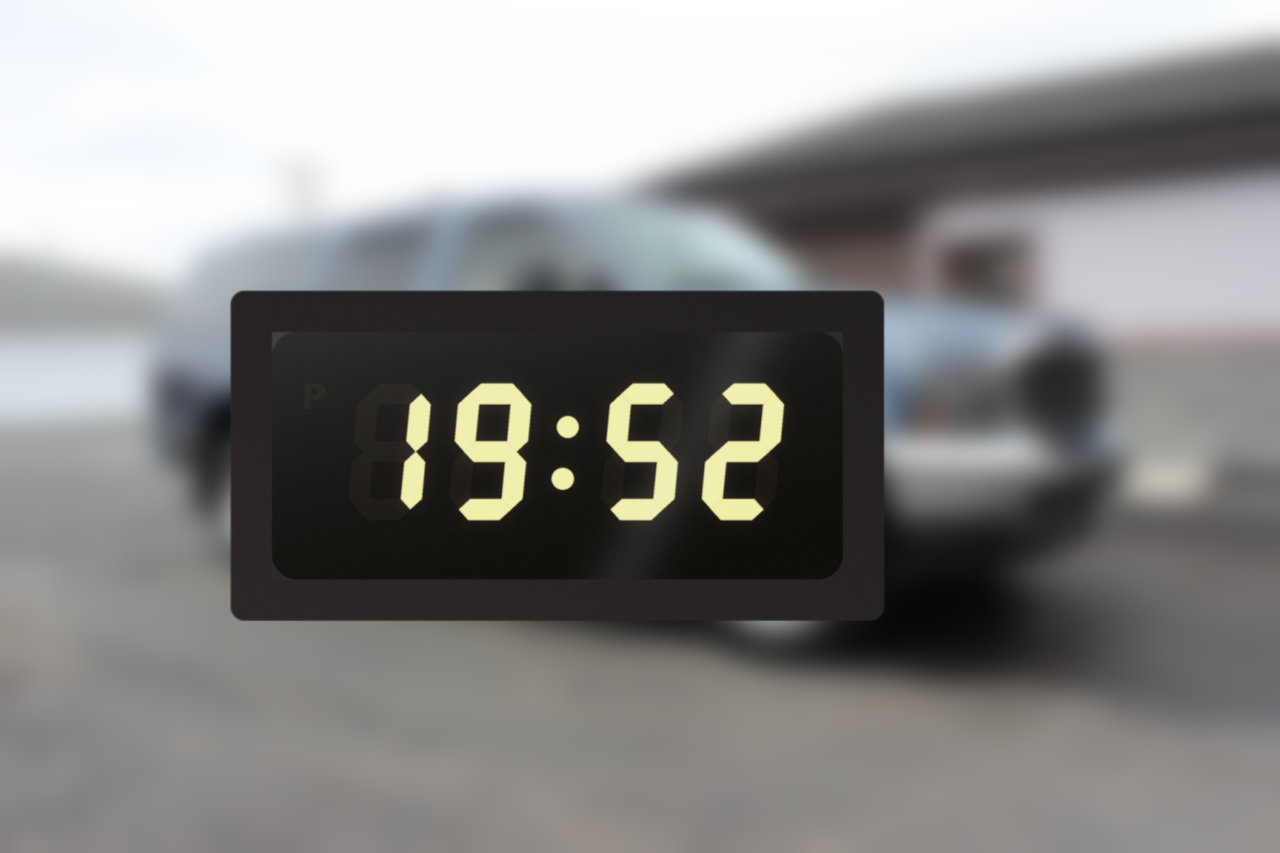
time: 19:52
